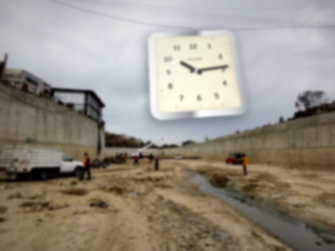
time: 10:14
